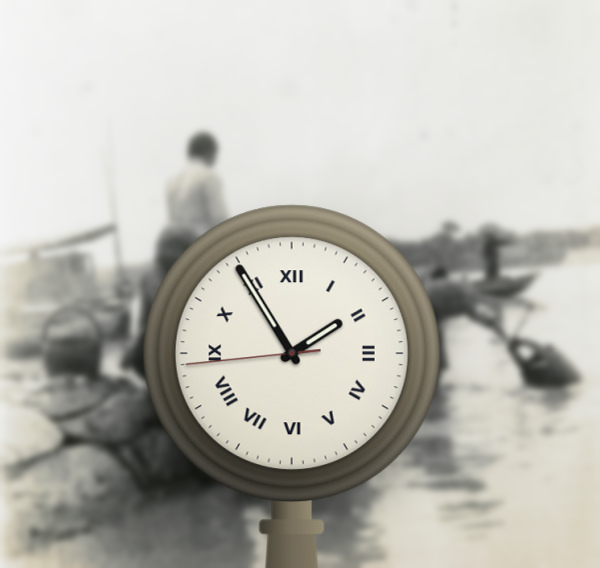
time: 1:54:44
